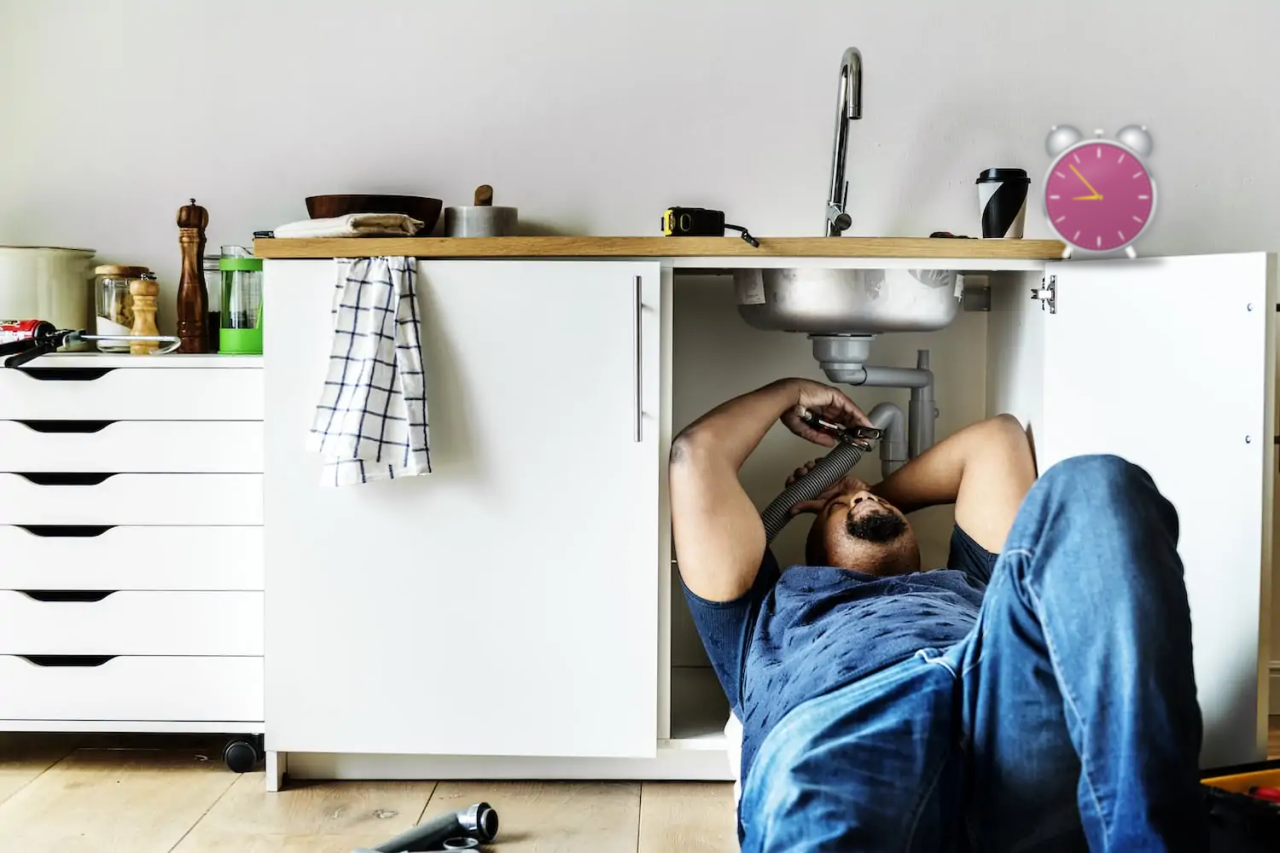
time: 8:53
